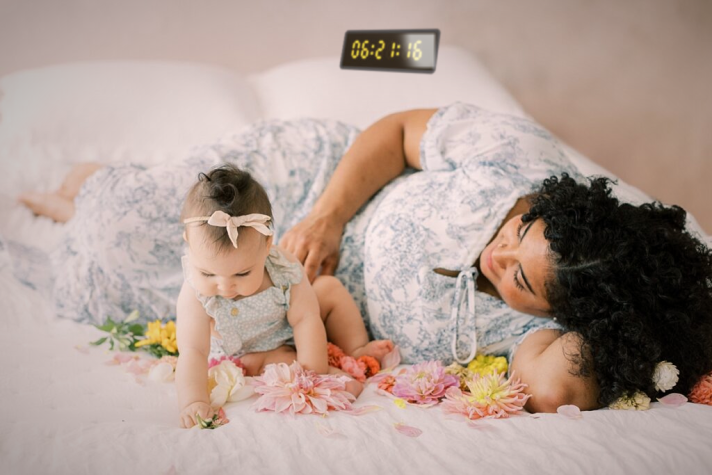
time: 6:21:16
